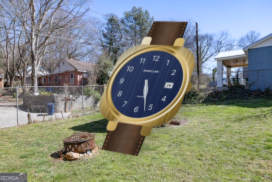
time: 5:27
